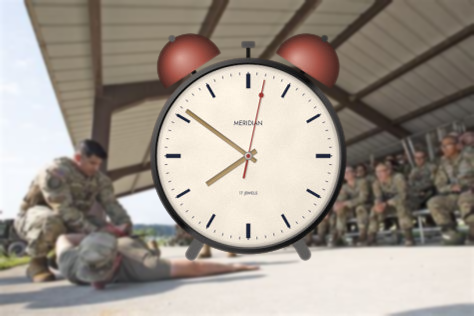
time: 7:51:02
